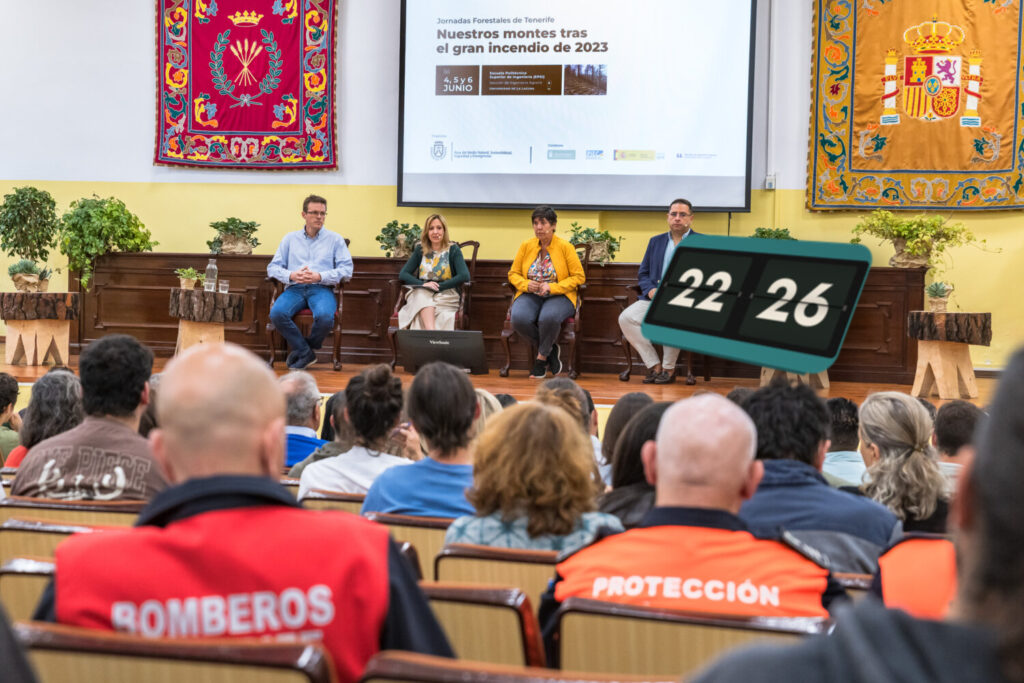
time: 22:26
